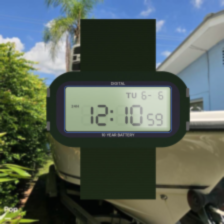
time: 12:10:59
